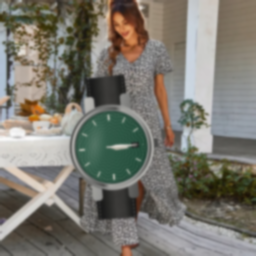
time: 3:15
